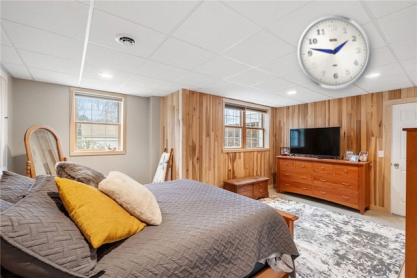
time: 1:47
